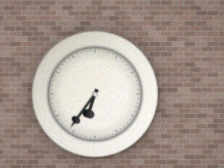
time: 6:36
